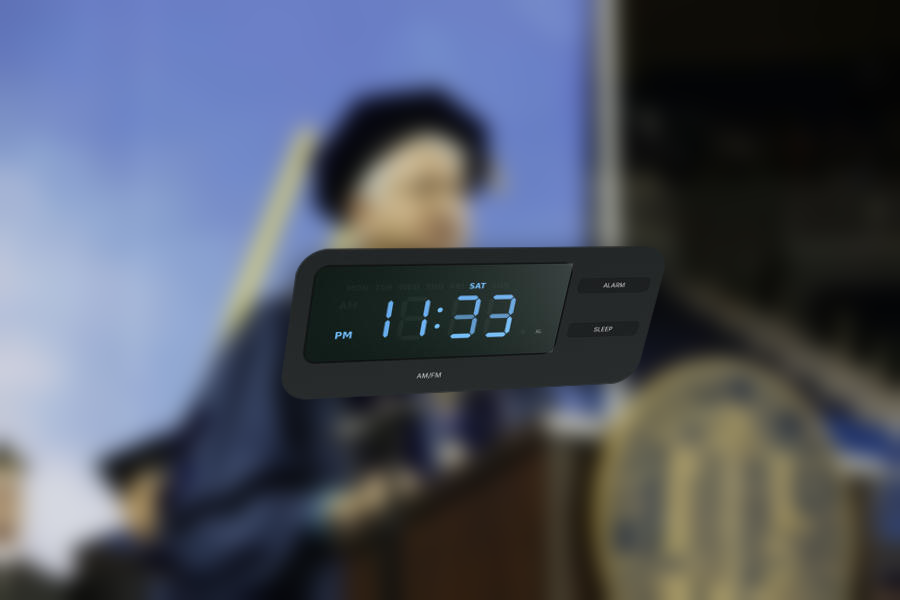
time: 11:33
